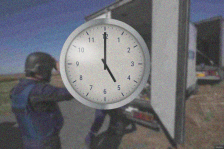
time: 5:00
